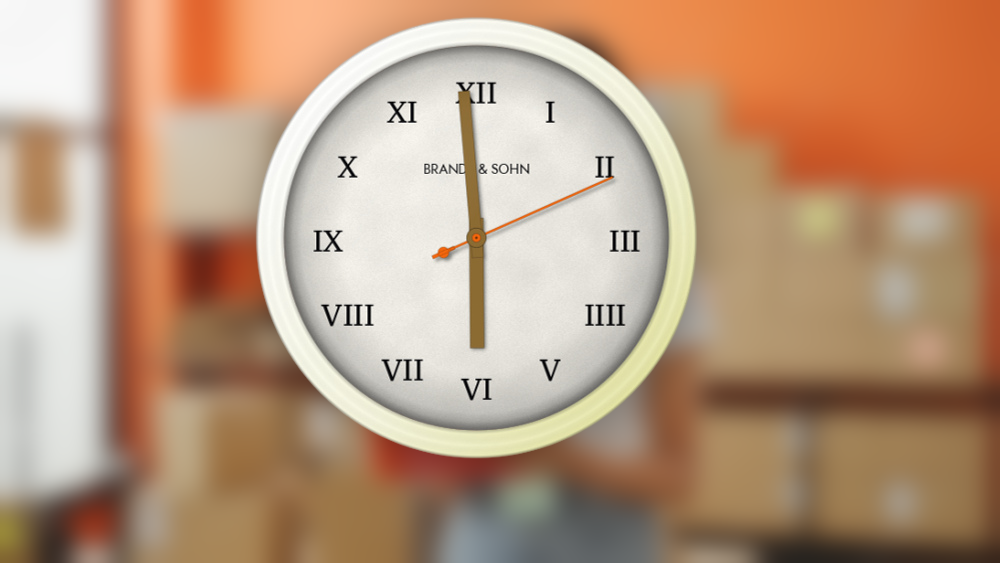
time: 5:59:11
